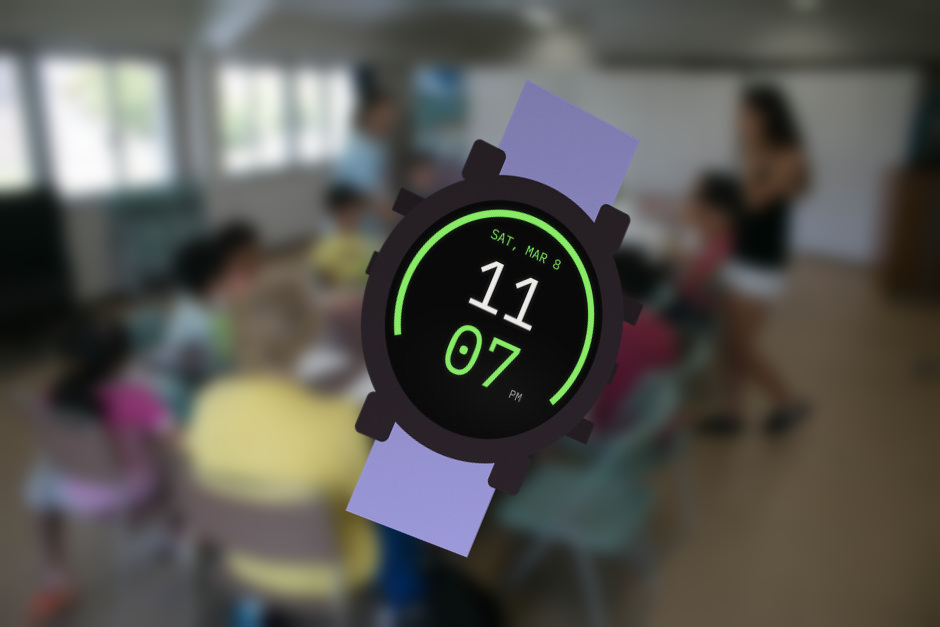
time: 11:07
